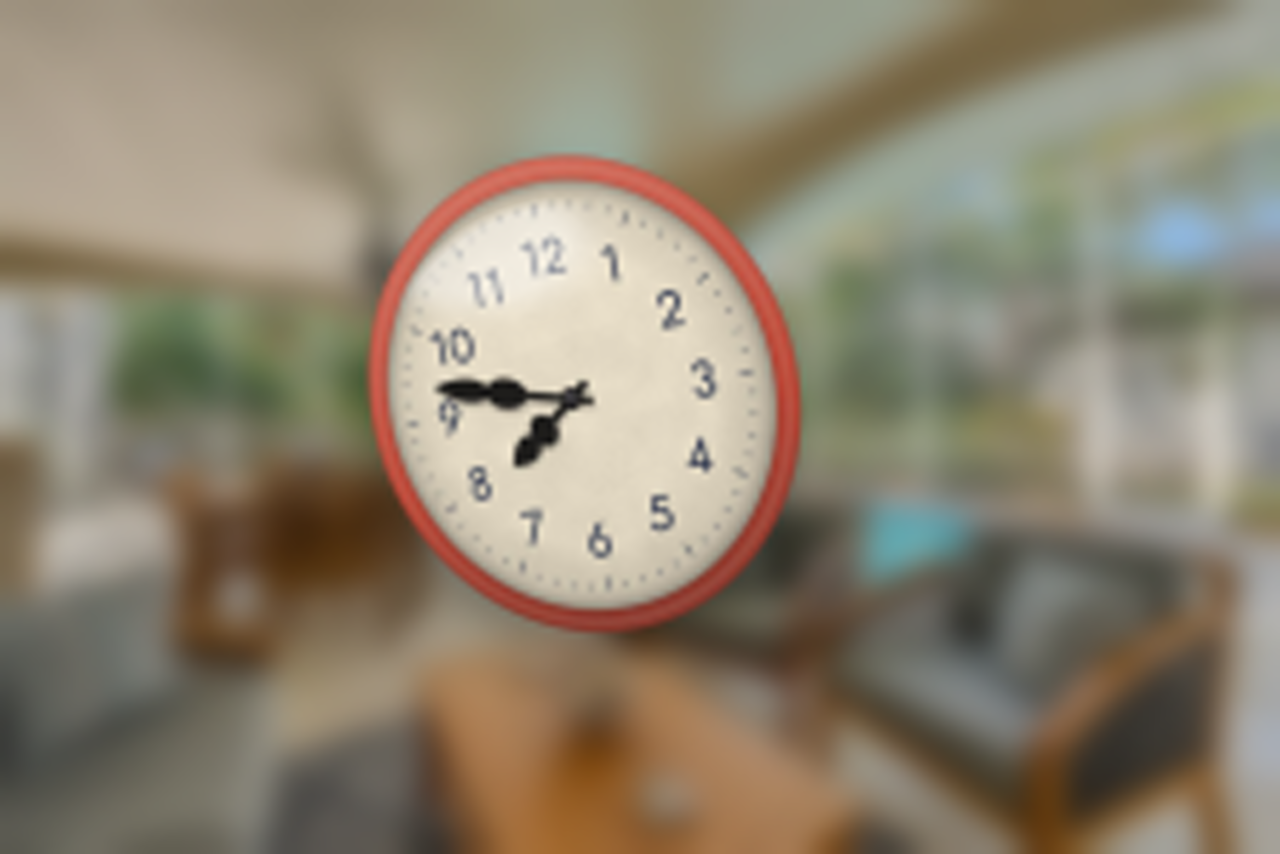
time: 7:47
